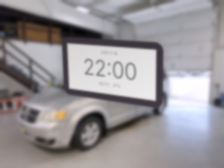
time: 22:00
